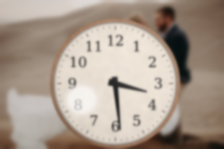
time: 3:29
